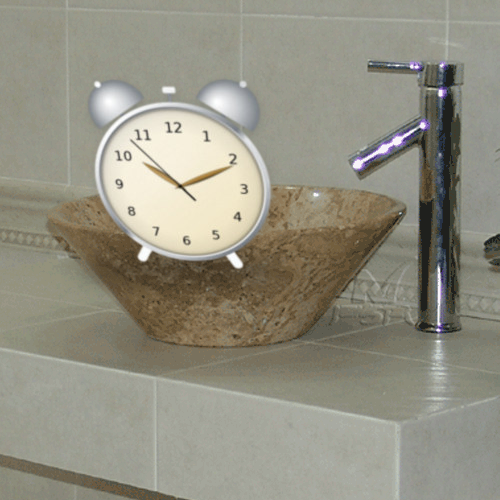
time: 10:10:53
